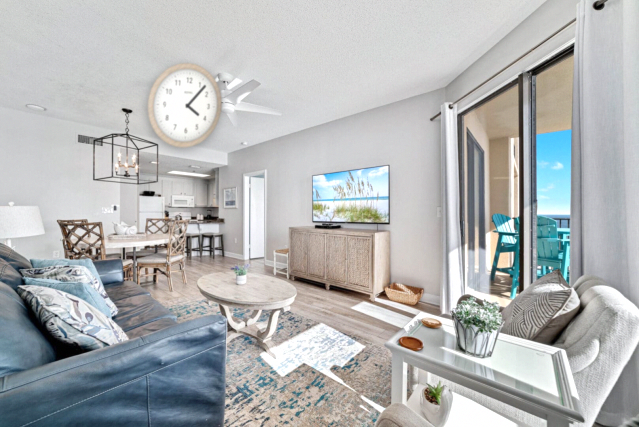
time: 4:07
